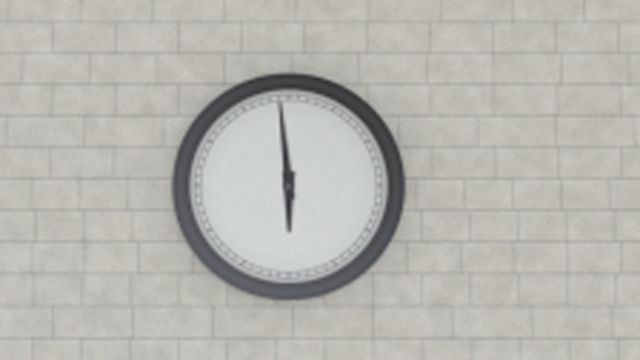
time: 5:59
